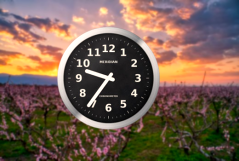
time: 9:36
